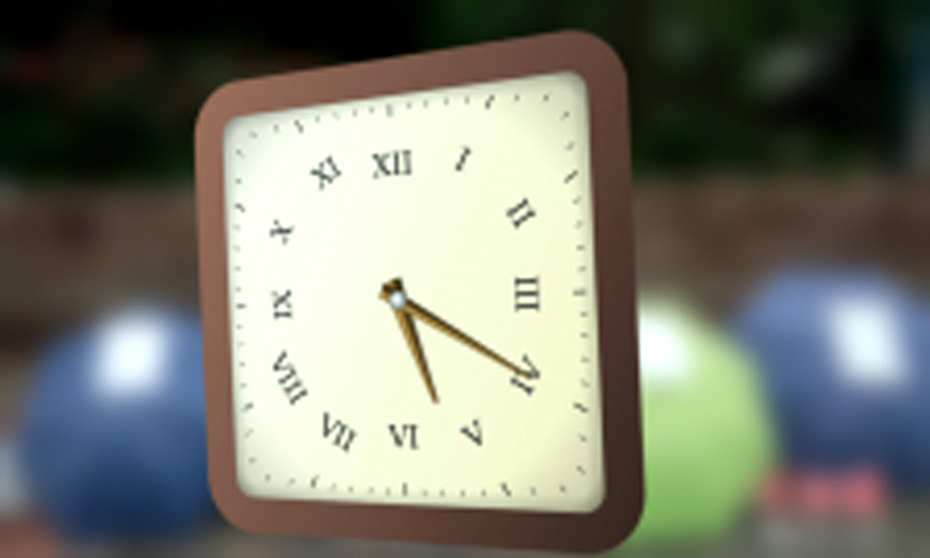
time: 5:20
